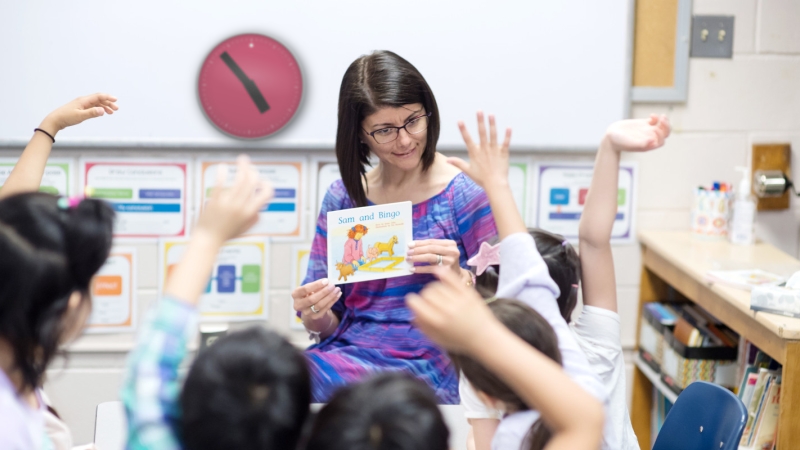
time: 4:53
